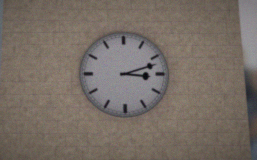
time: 3:12
